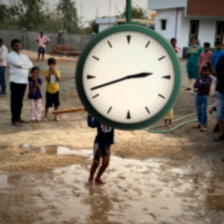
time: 2:42
